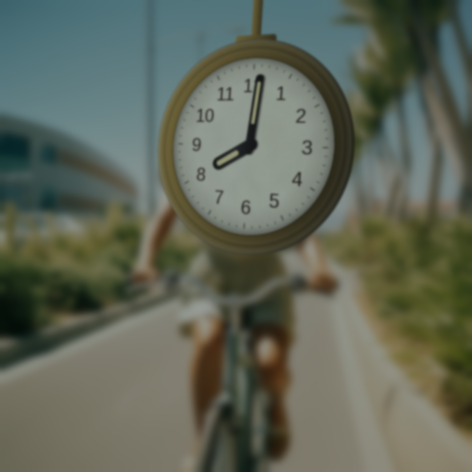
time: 8:01
